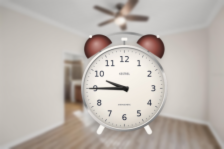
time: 9:45
